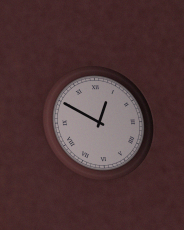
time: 12:50
